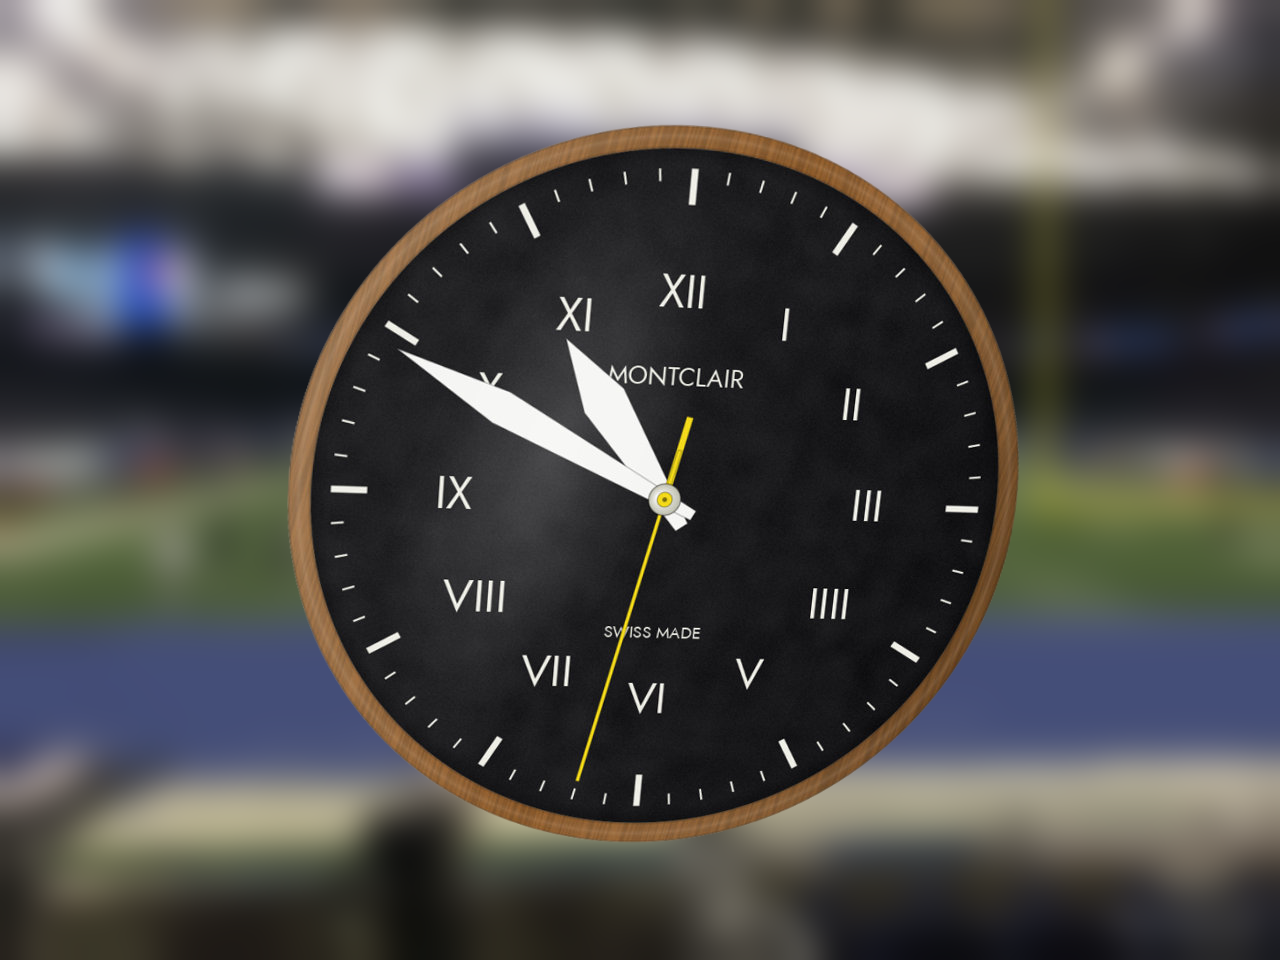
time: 10:49:32
